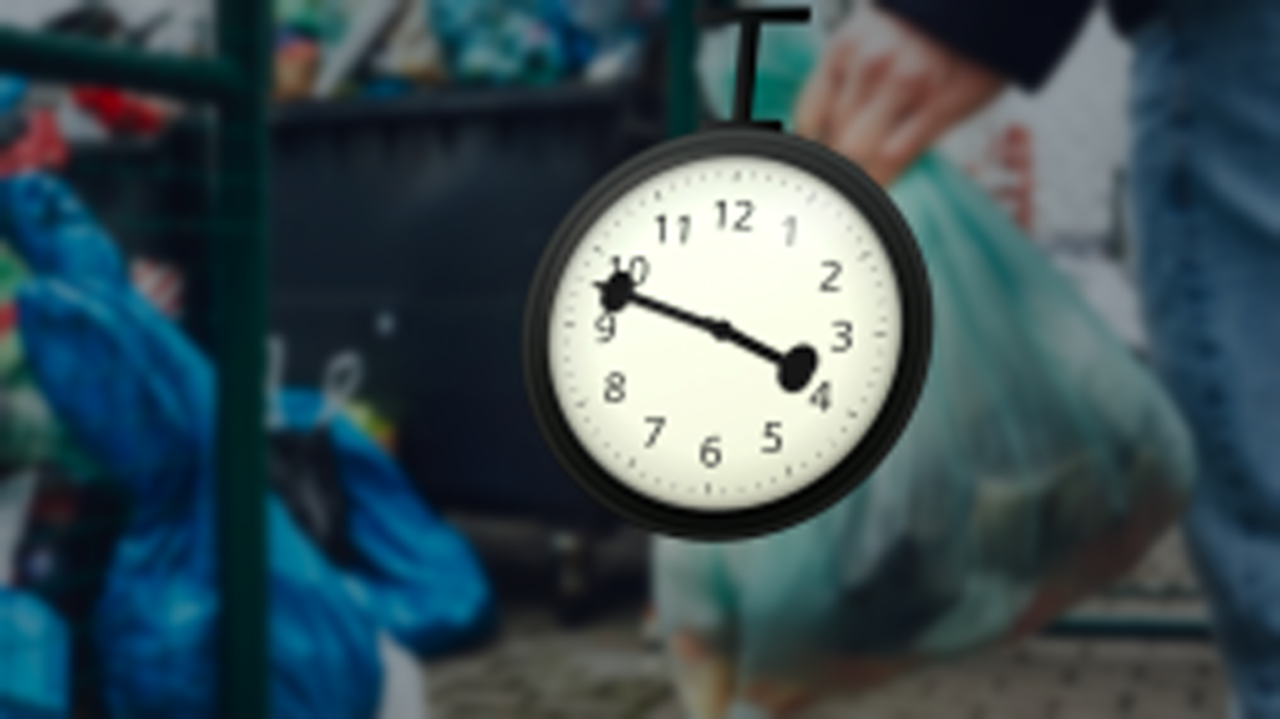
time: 3:48
